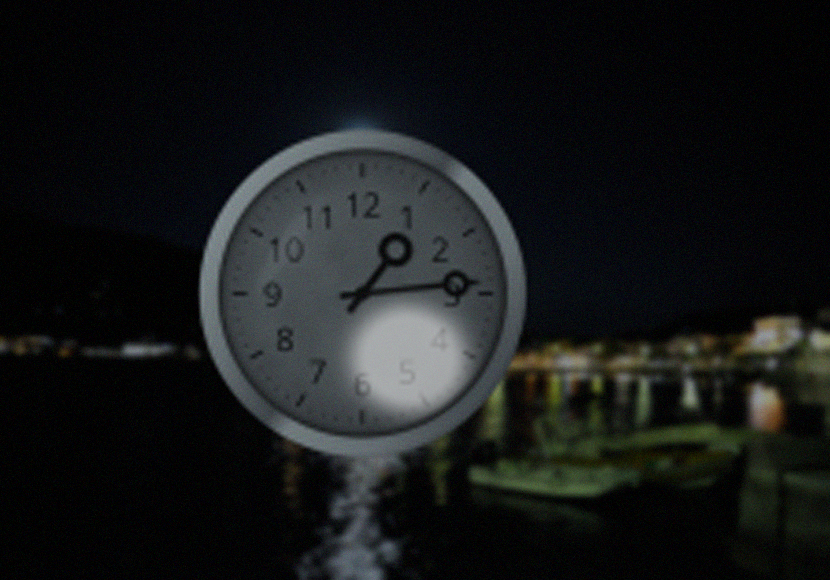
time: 1:14
